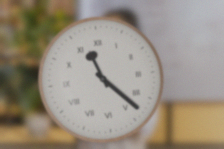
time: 11:23
